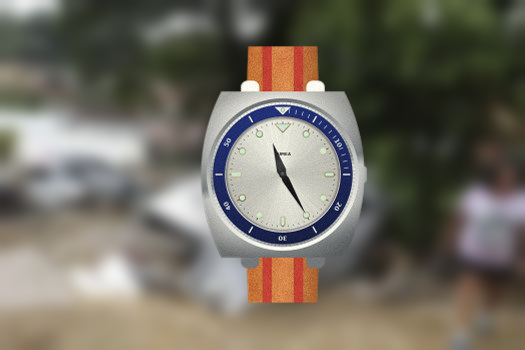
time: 11:25
